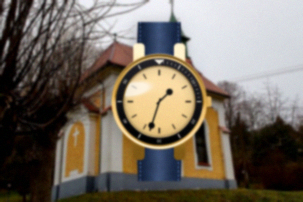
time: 1:33
